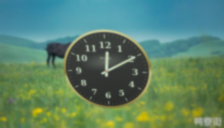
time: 12:10
